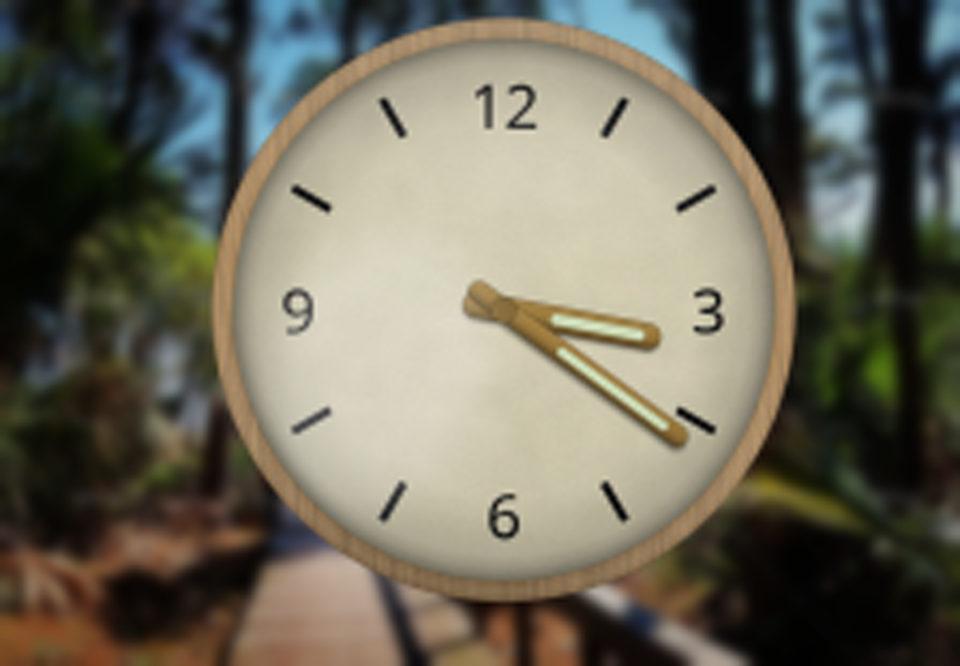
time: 3:21
